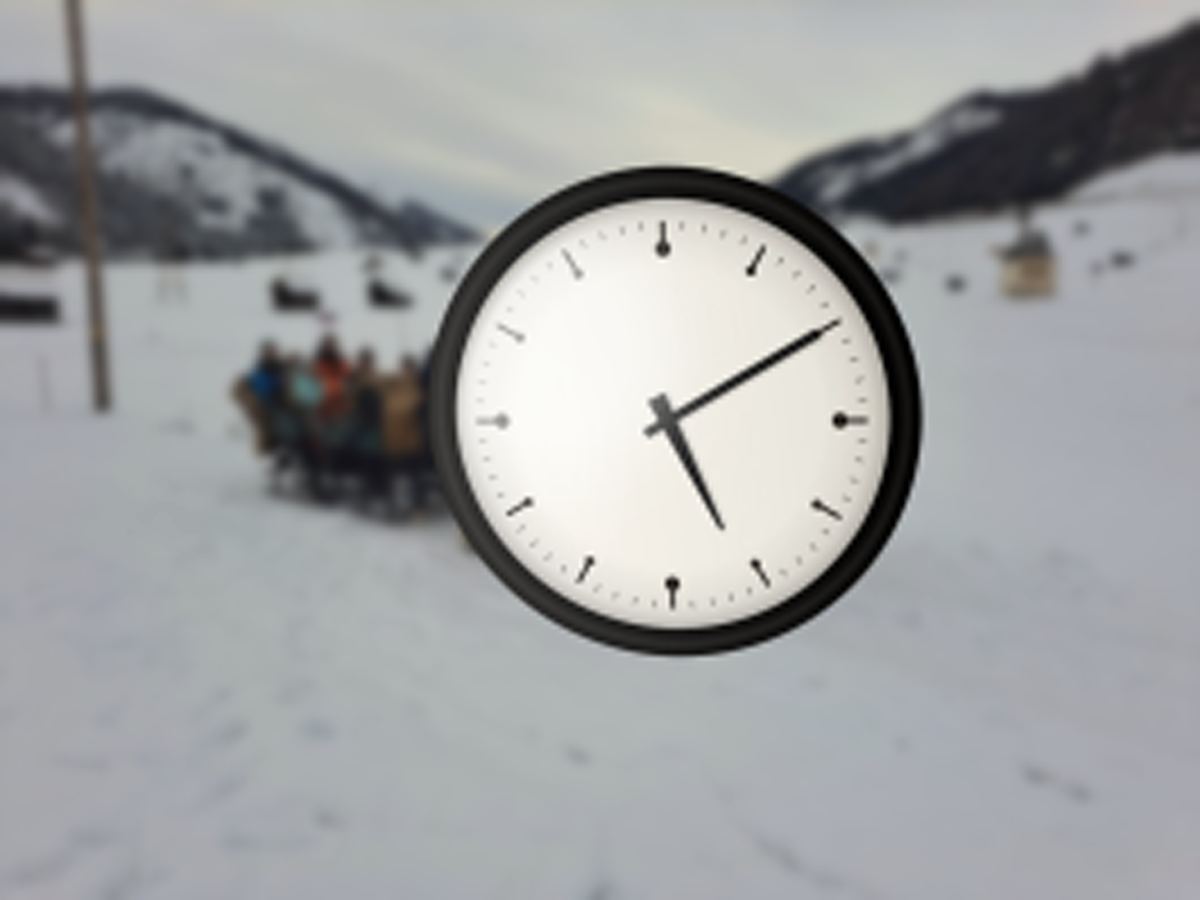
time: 5:10
